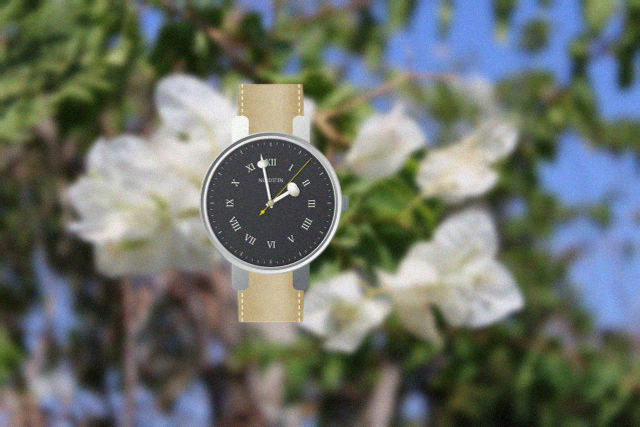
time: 1:58:07
